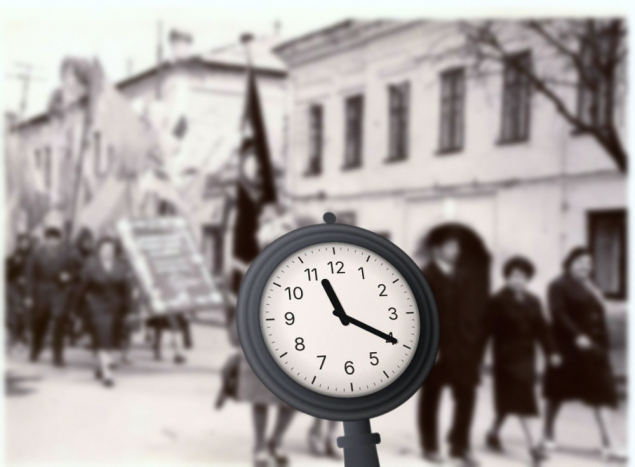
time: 11:20
